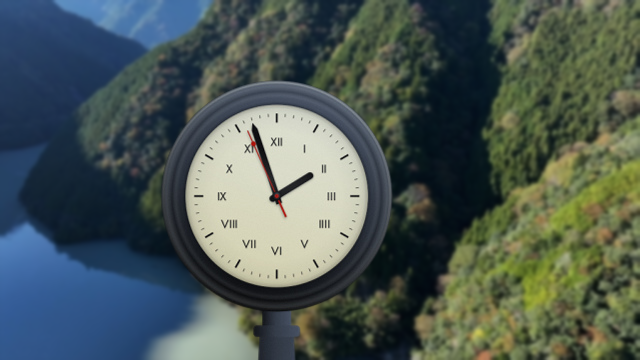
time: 1:56:56
